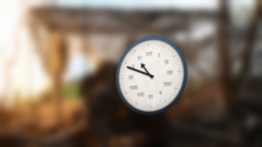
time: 10:49
